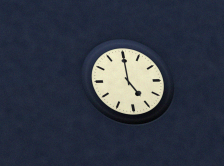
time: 5:00
